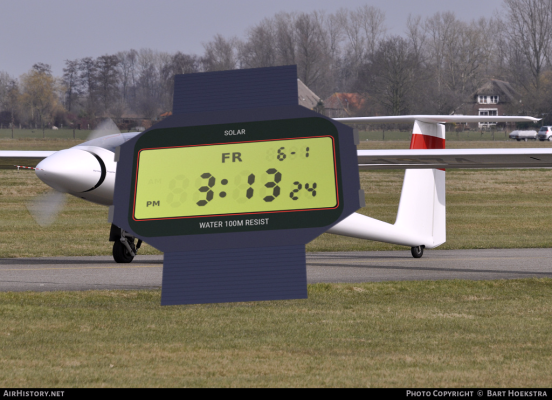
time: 3:13:24
